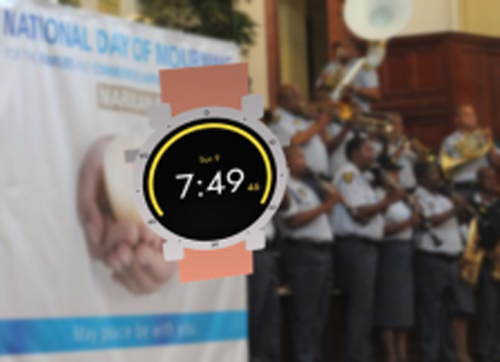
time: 7:49
